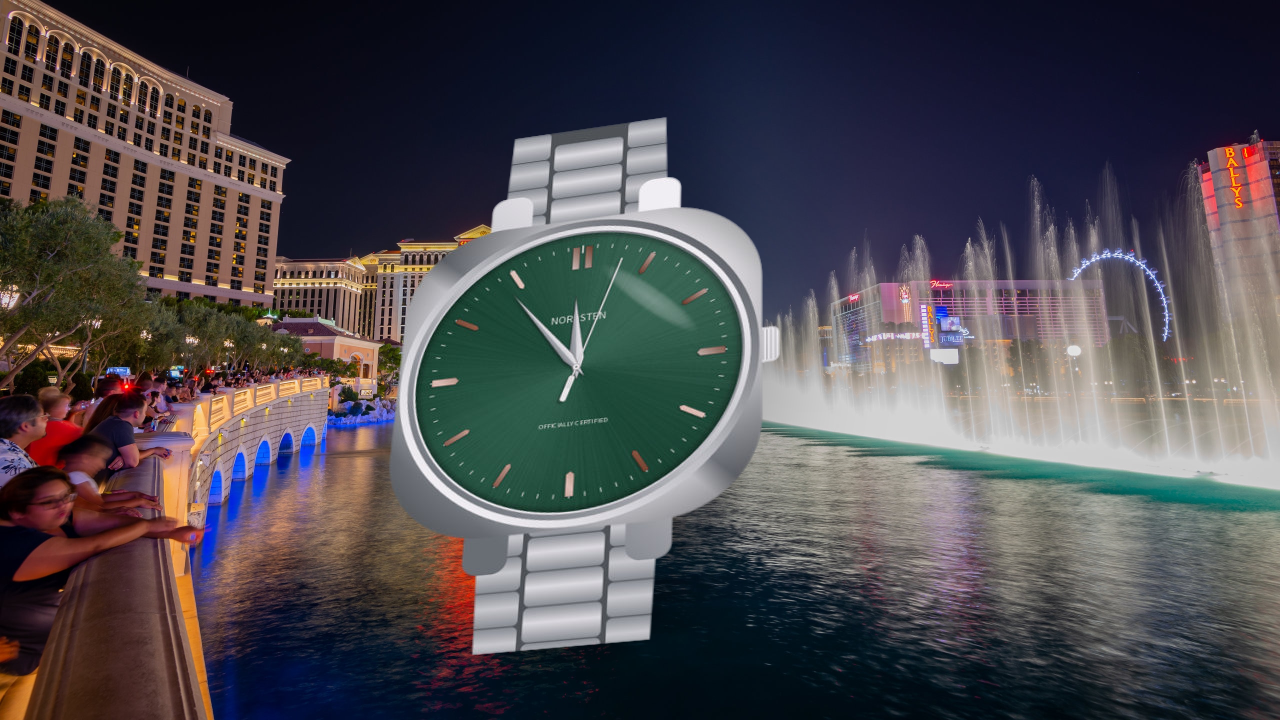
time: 11:54:03
